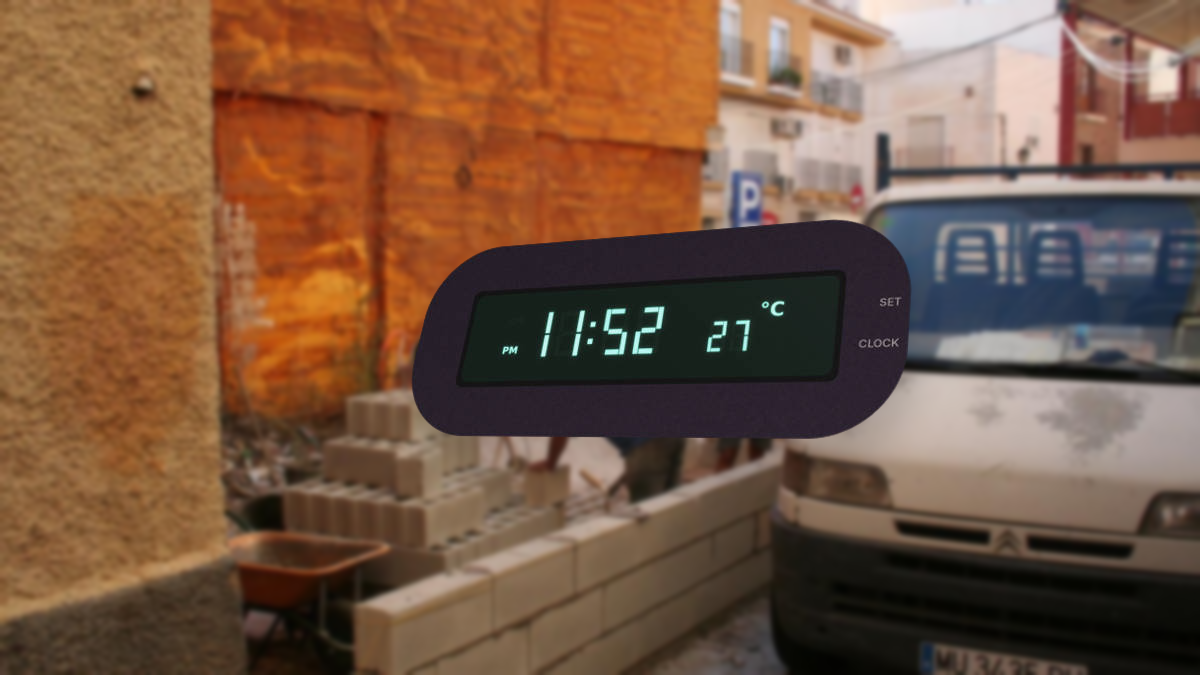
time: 11:52
